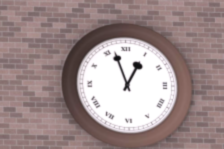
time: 12:57
